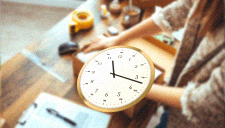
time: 11:17
